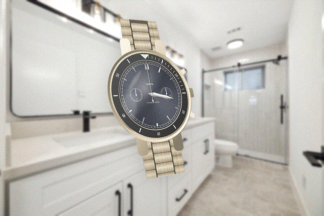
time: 3:17
